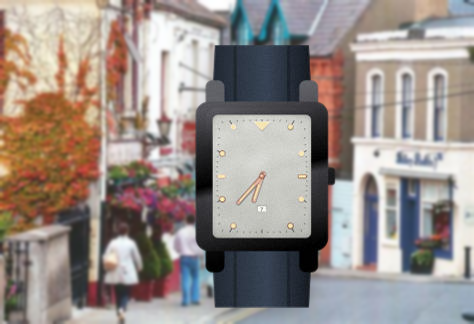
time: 6:37
